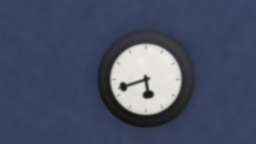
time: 5:42
